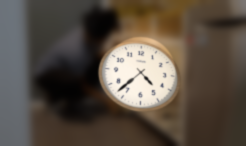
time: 4:37
